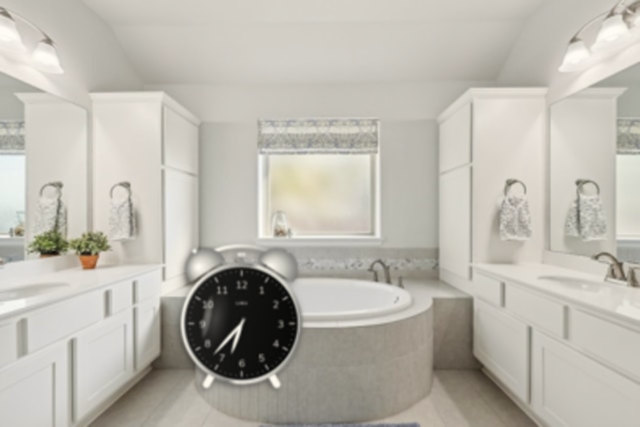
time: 6:37
